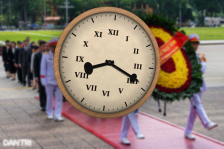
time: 8:19
